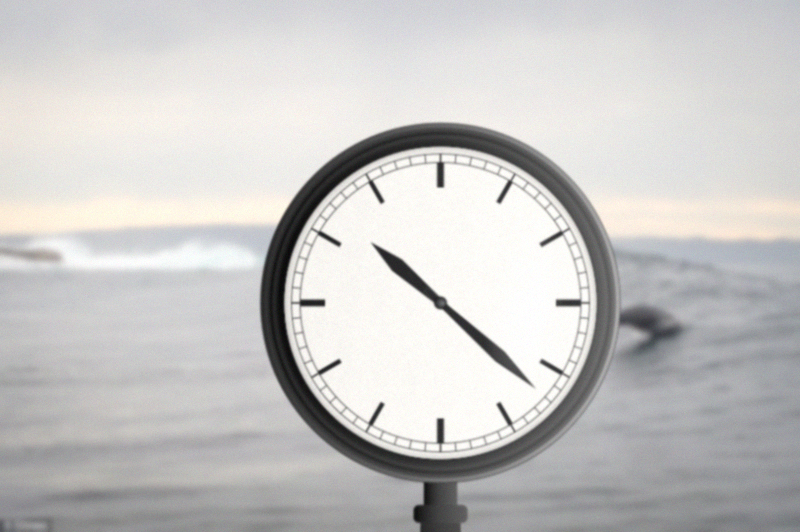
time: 10:22
